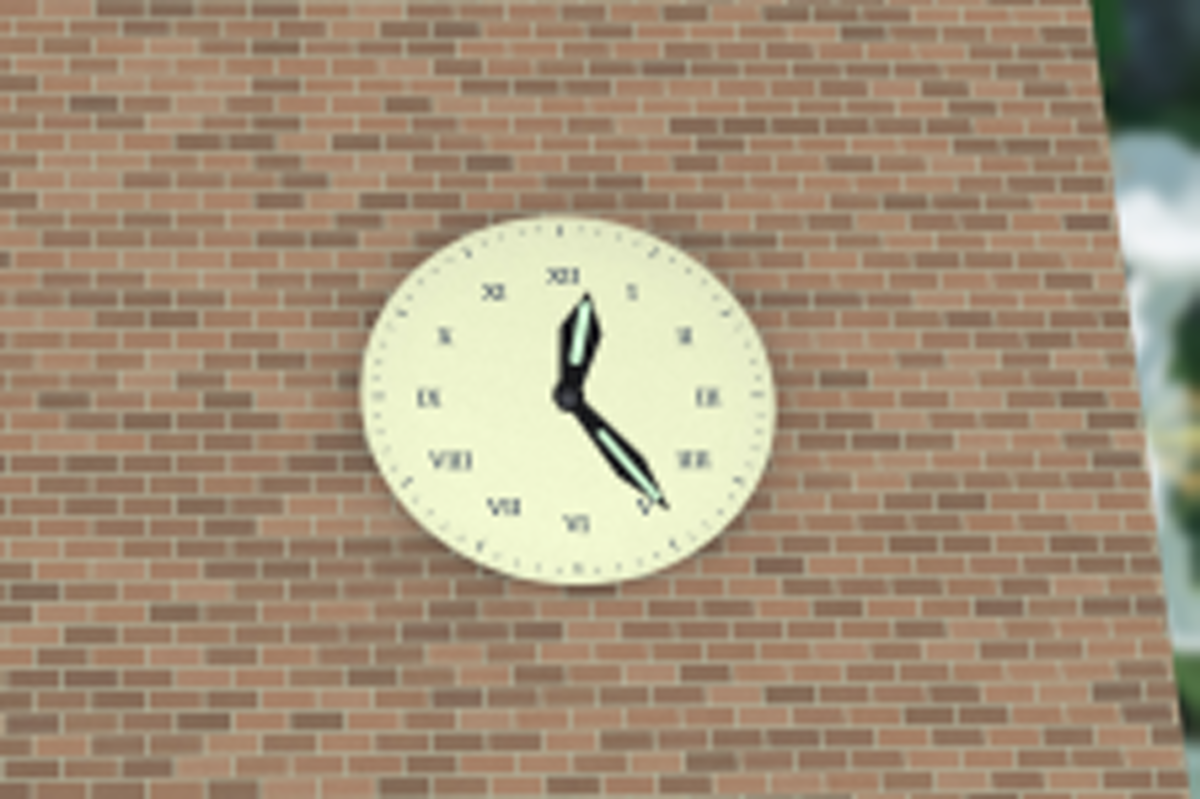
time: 12:24
